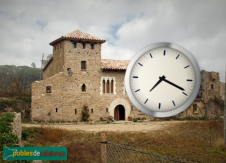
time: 7:19
